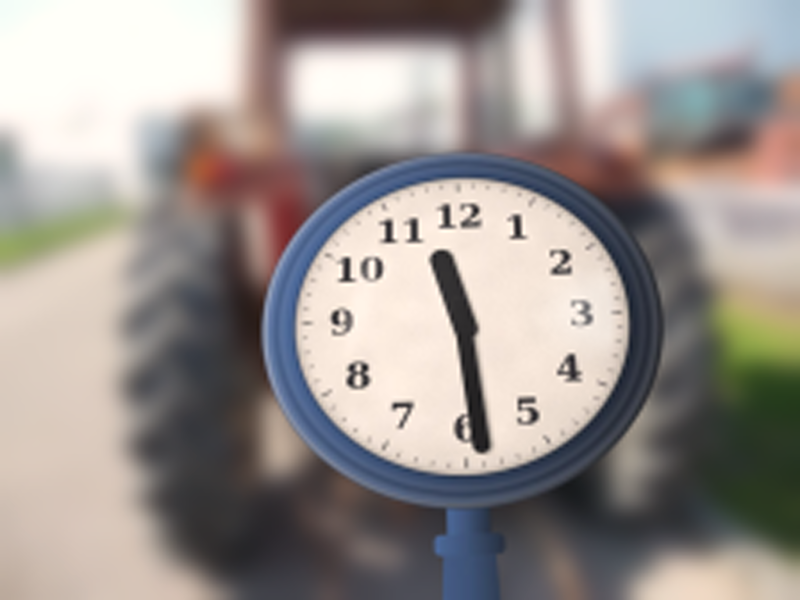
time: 11:29
